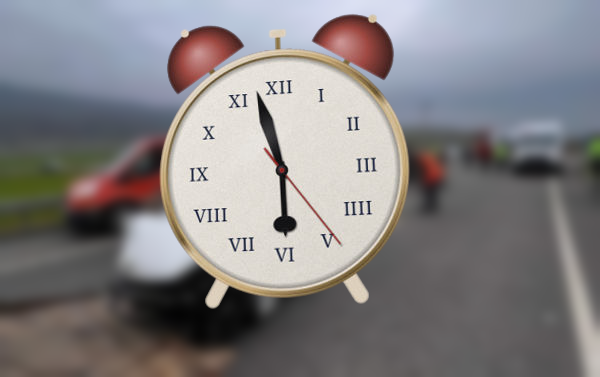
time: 5:57:24
